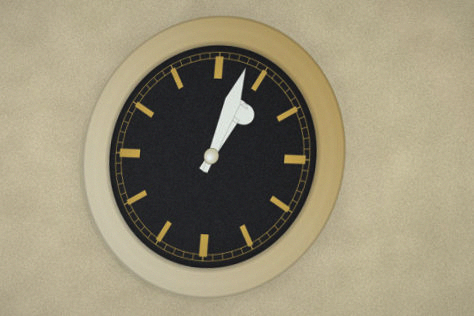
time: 1:03
